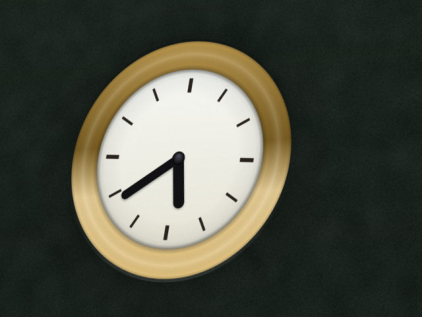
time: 5:39
